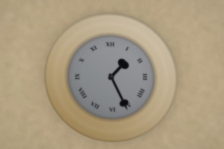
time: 1:26
